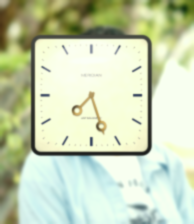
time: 7:27
